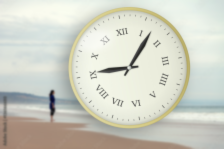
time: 9:07
